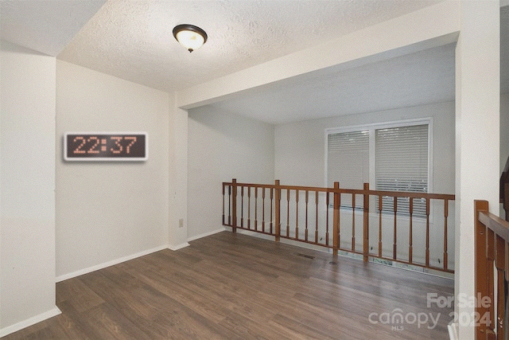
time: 22:37
